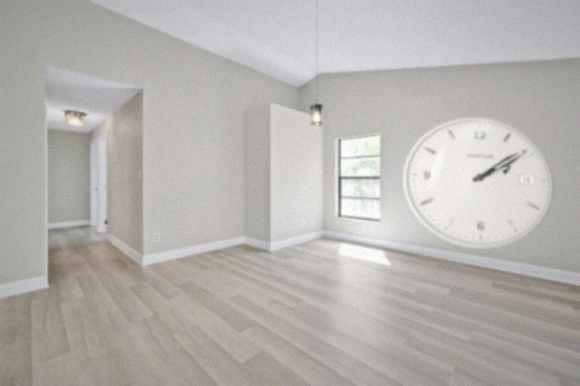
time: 2:09
